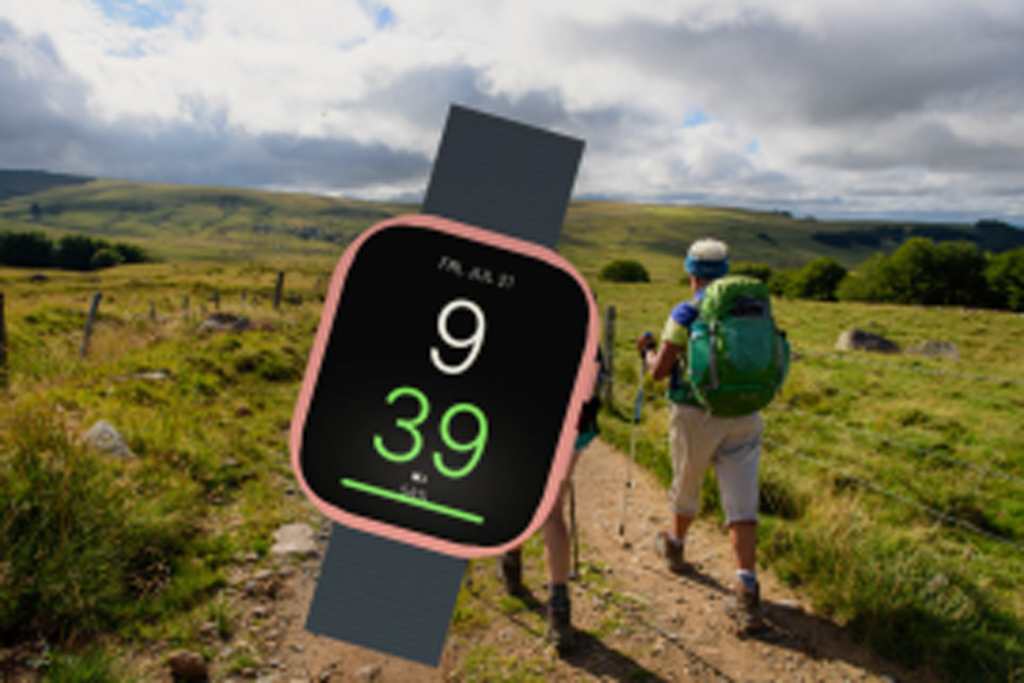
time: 9:39
